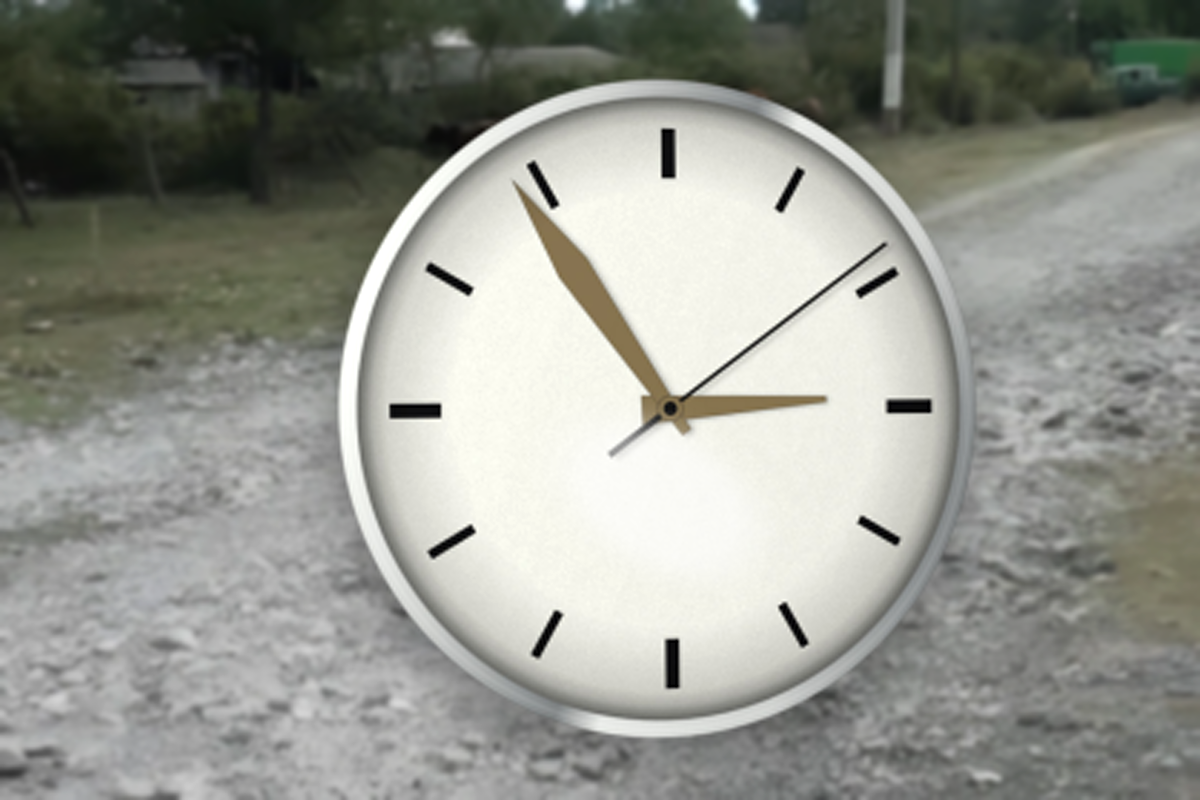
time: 2:54:09
